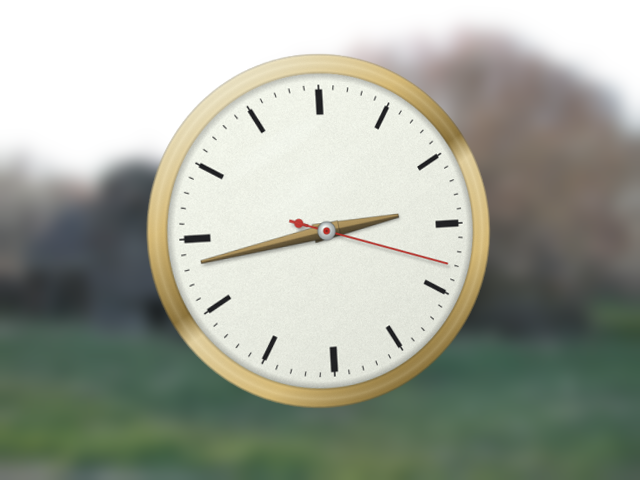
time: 2:43:18
